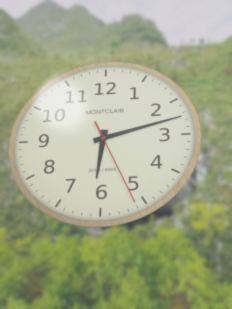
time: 6:12:26
